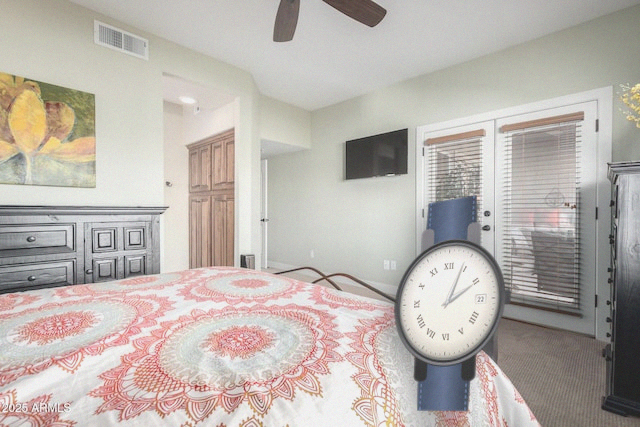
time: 2:04
